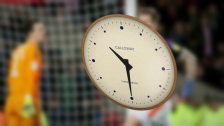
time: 10:30
